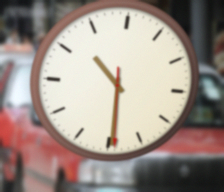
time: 10:29:29
